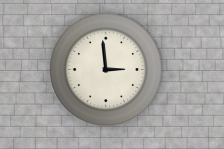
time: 2:59
